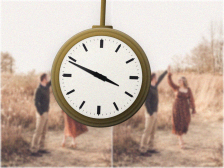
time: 3:49
